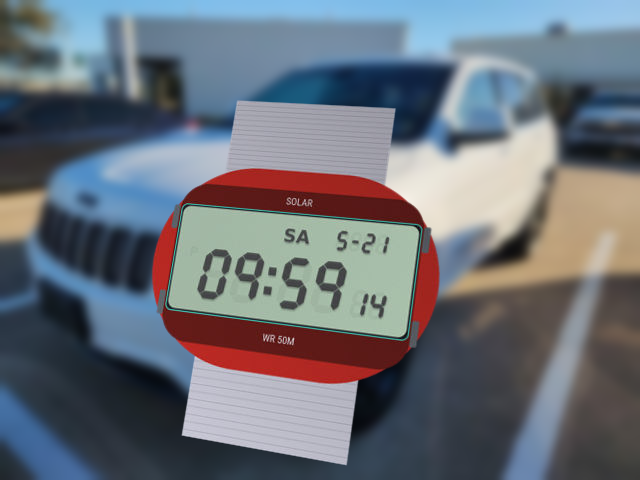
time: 9:59:14
